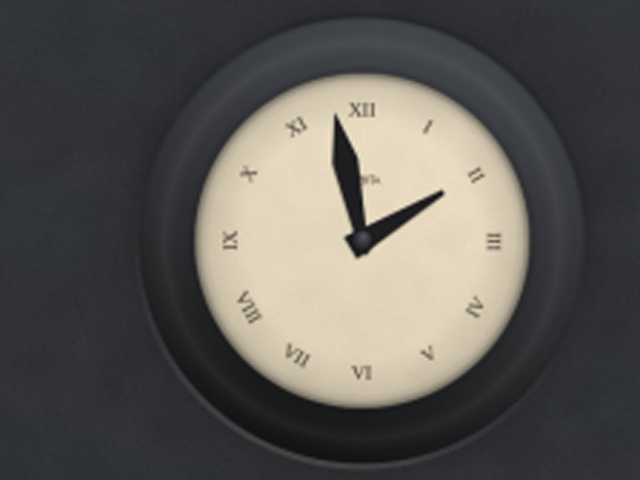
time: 1:58
